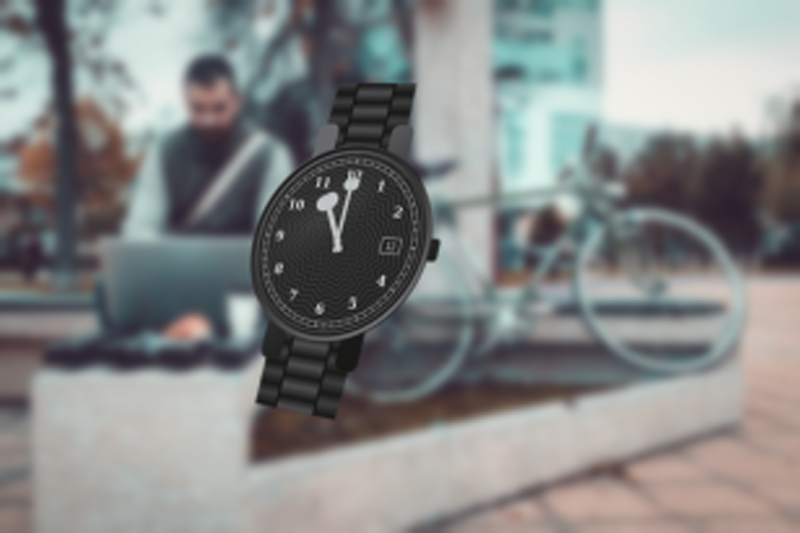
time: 11:00
